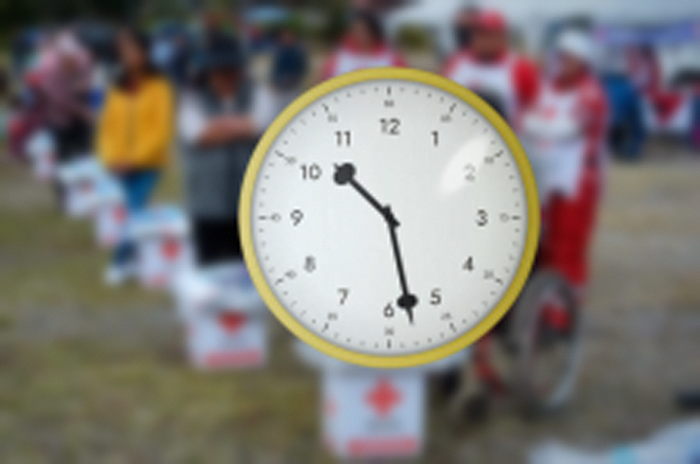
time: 10:28
